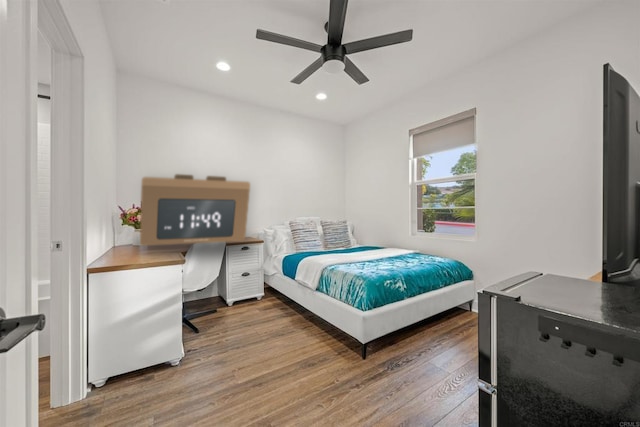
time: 11:49
